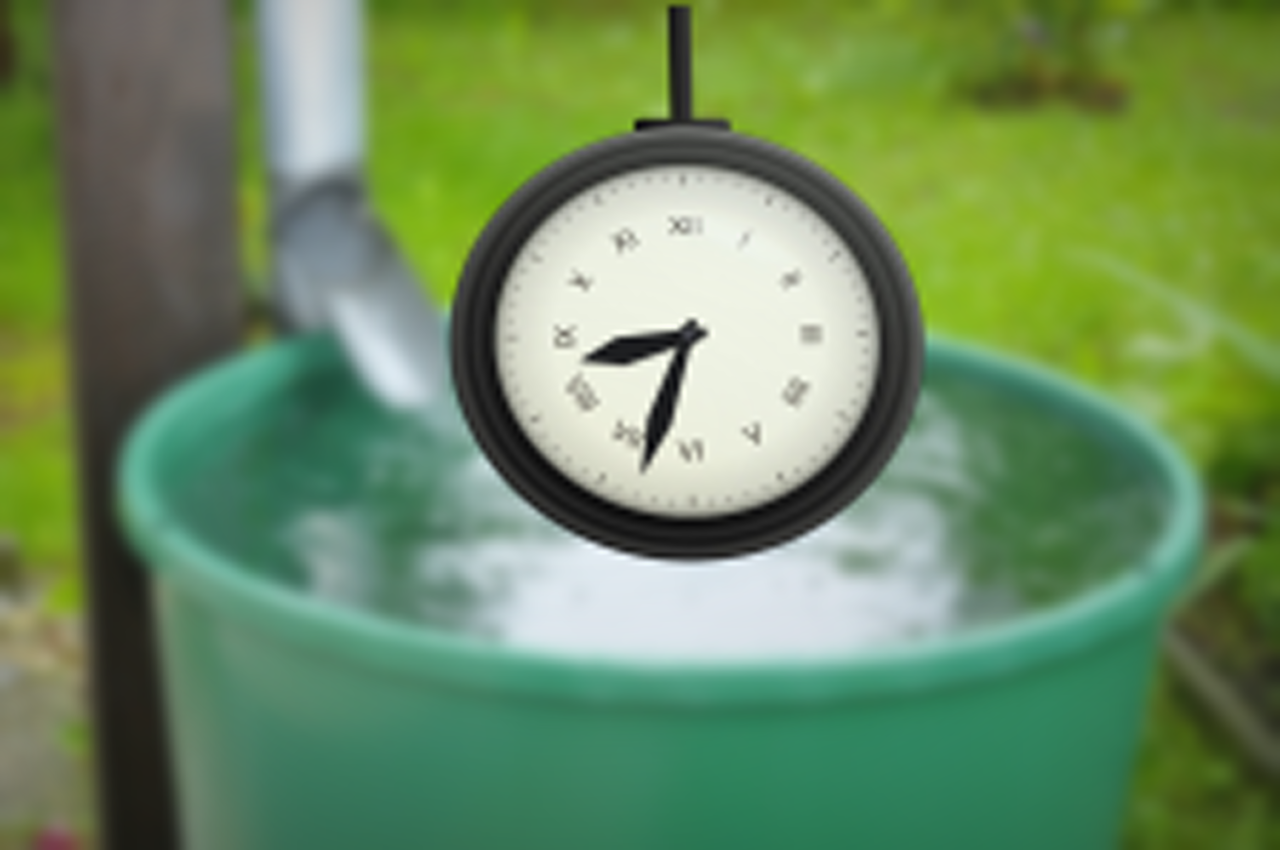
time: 8:33
